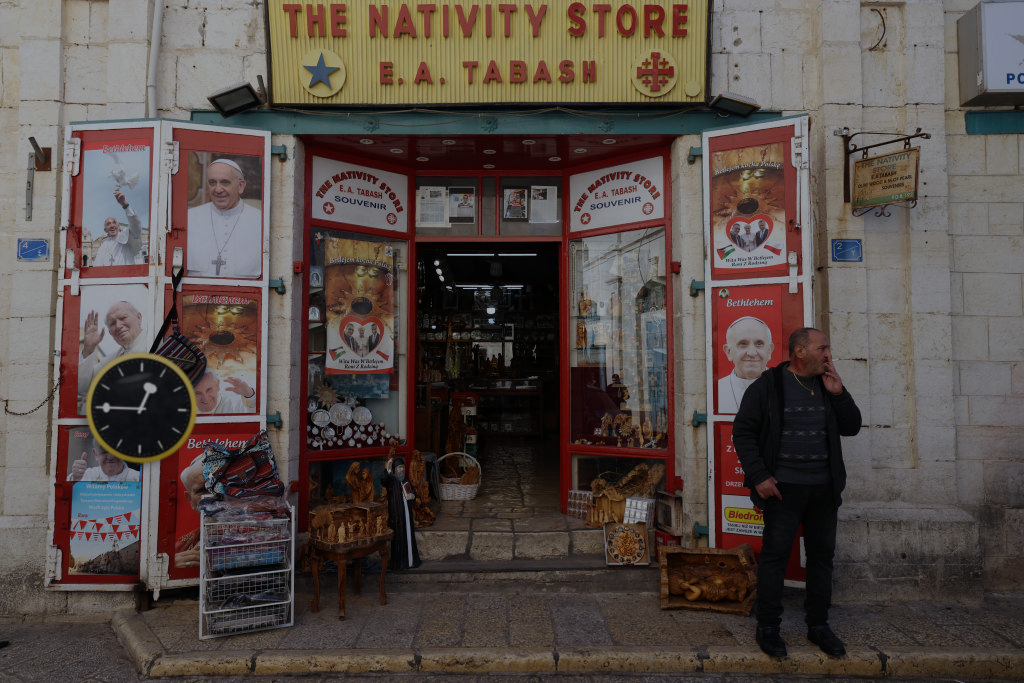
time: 12:45
